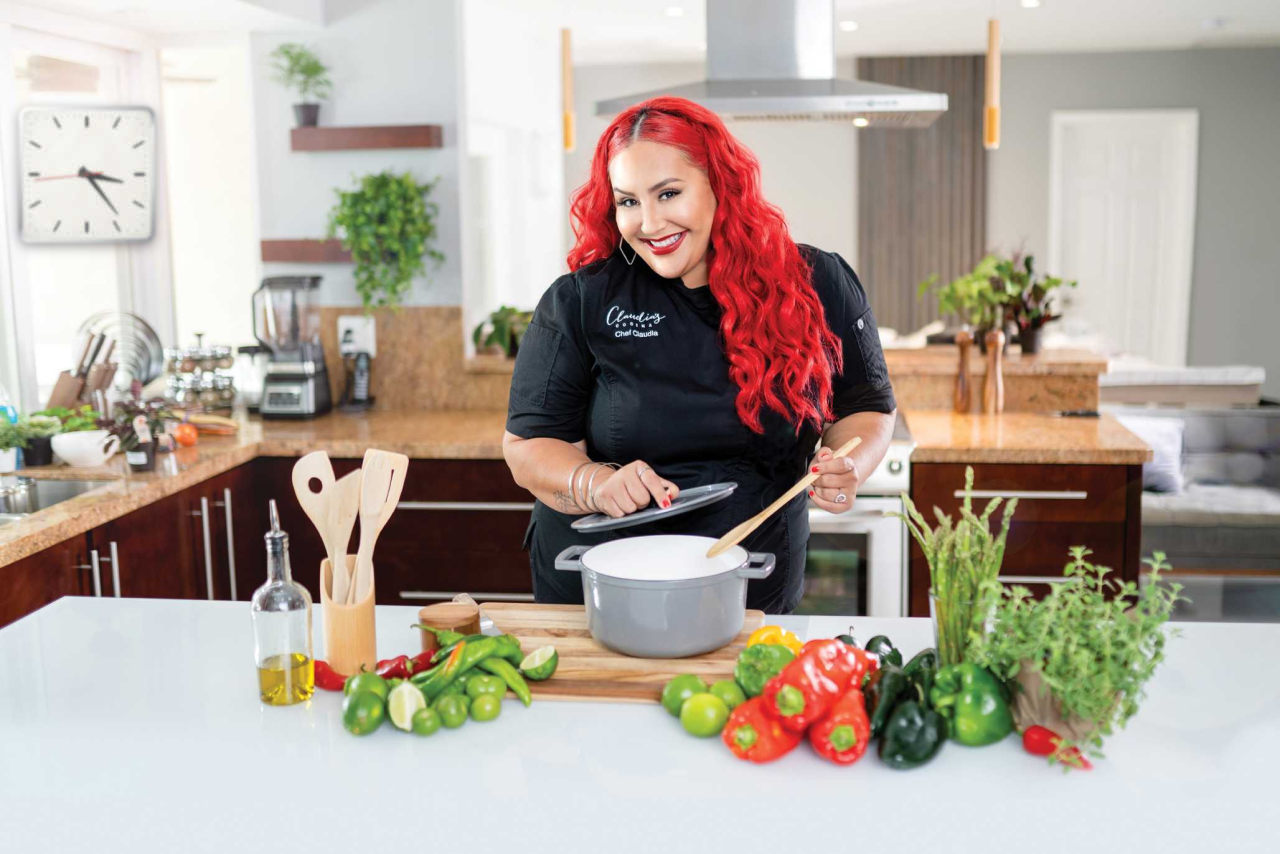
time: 3:23:44
